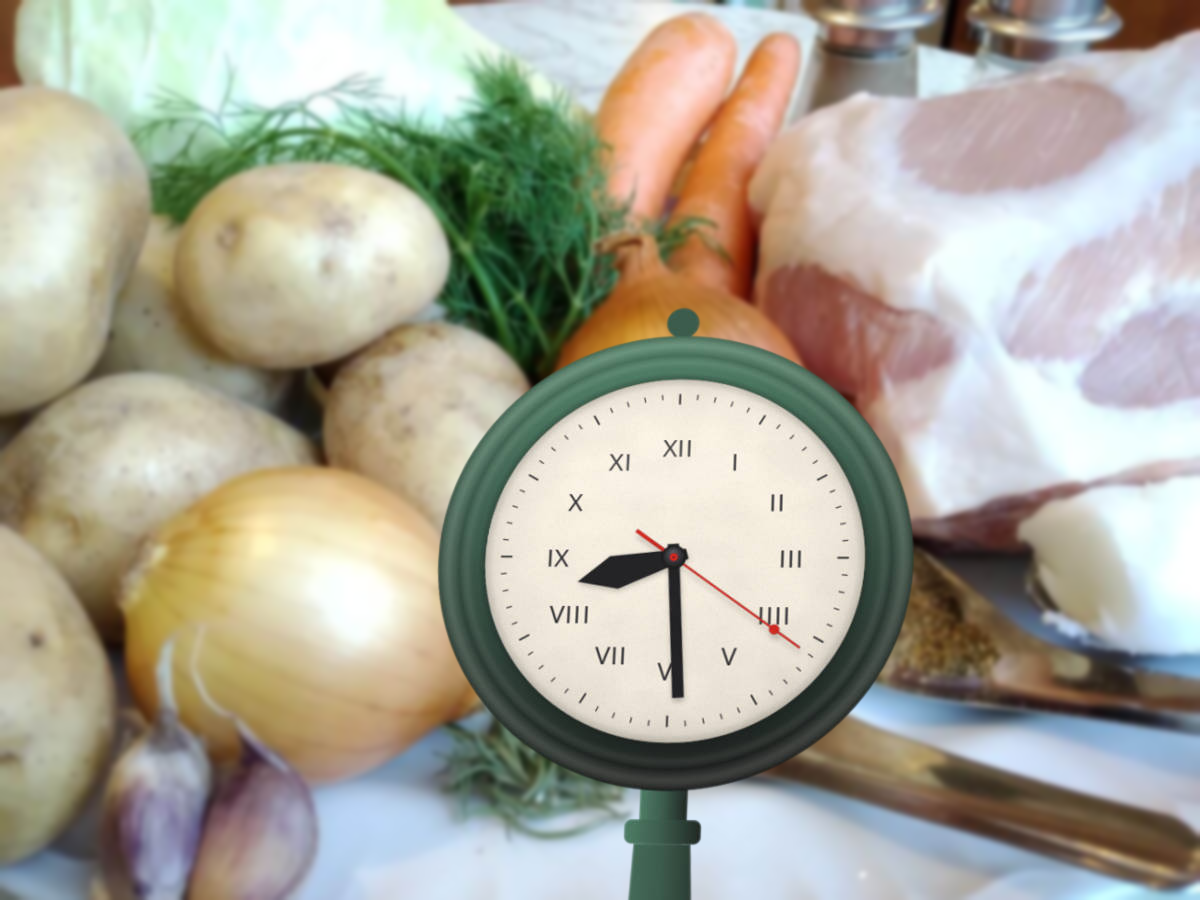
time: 8:29:21
